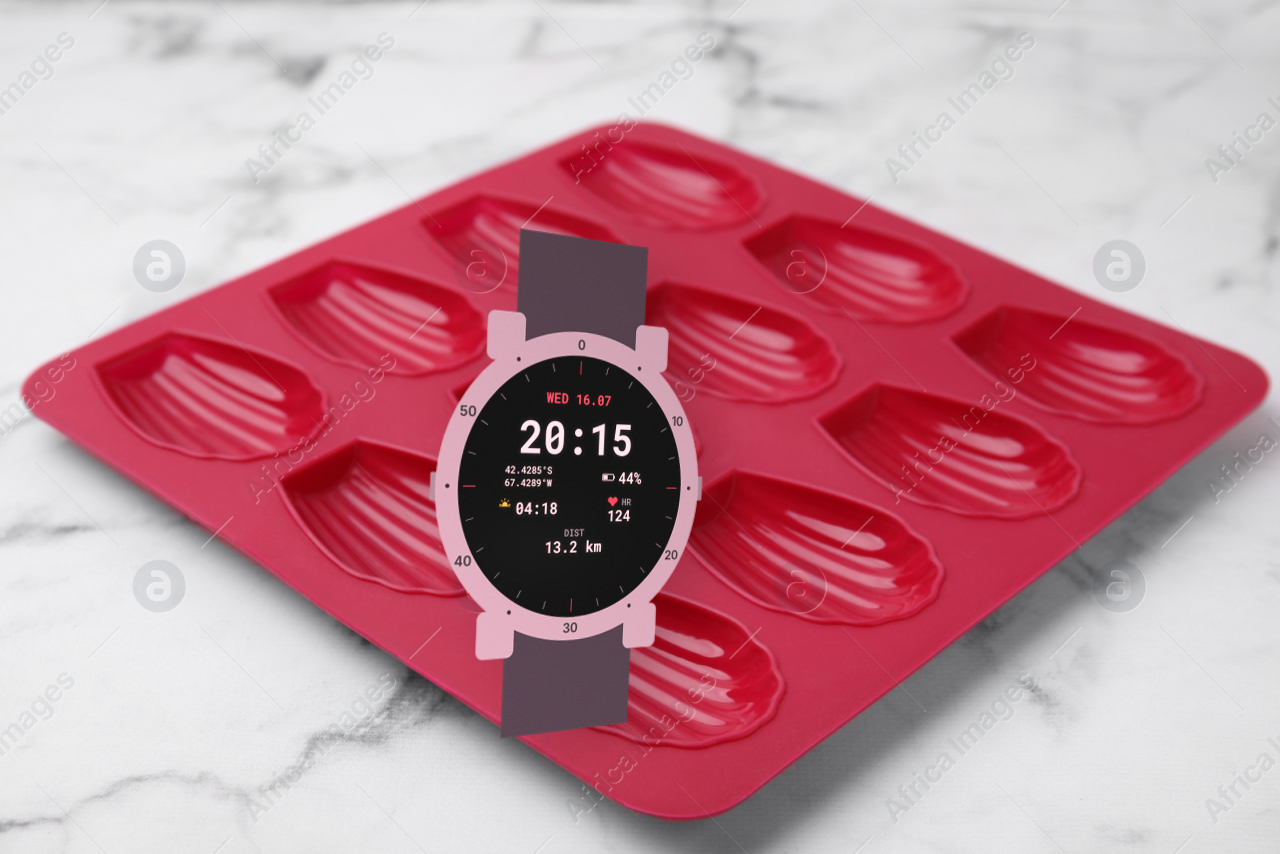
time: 20:15
